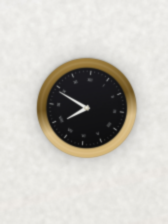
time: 7:49
